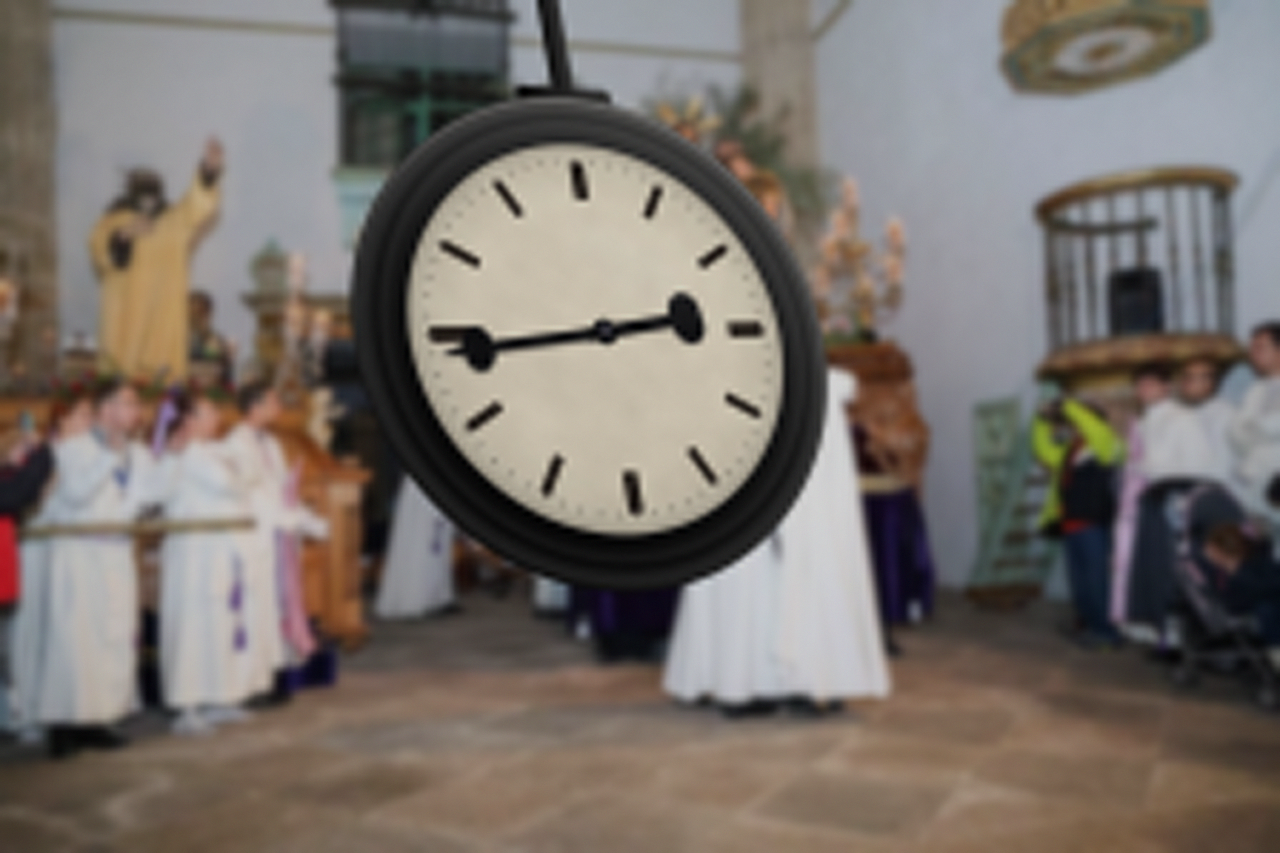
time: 2:44
